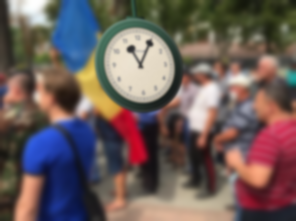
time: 11:05
